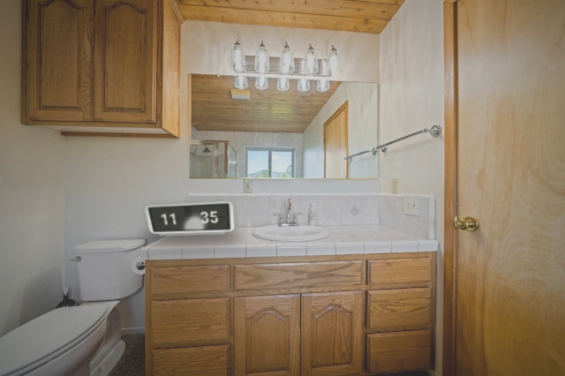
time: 11:35
